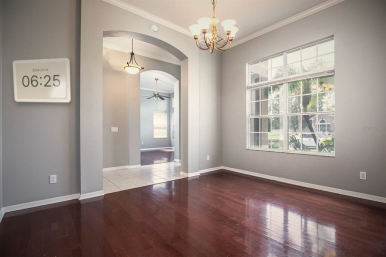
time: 6:25
